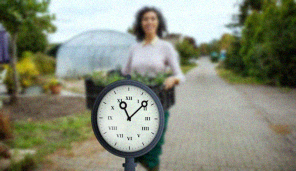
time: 11:08
